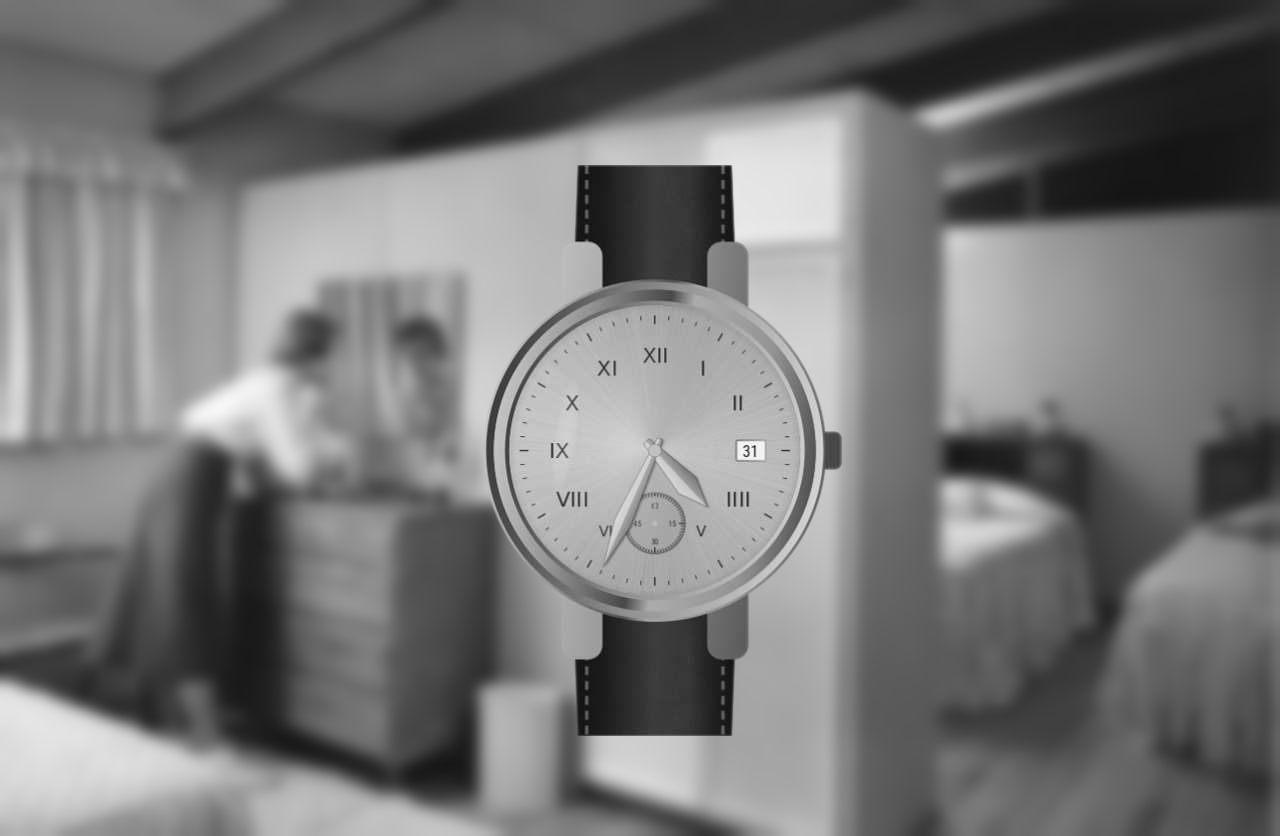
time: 4:34
